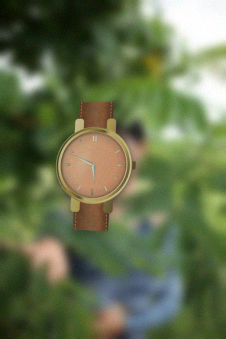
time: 5:49
